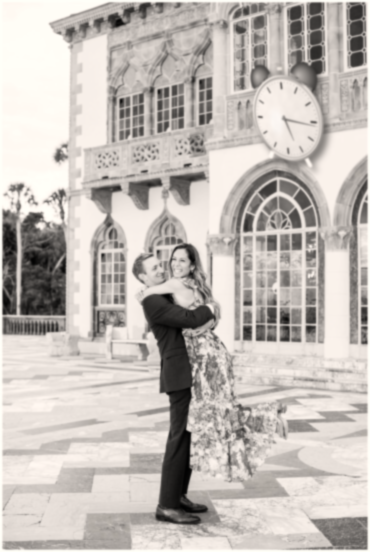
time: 5:16
